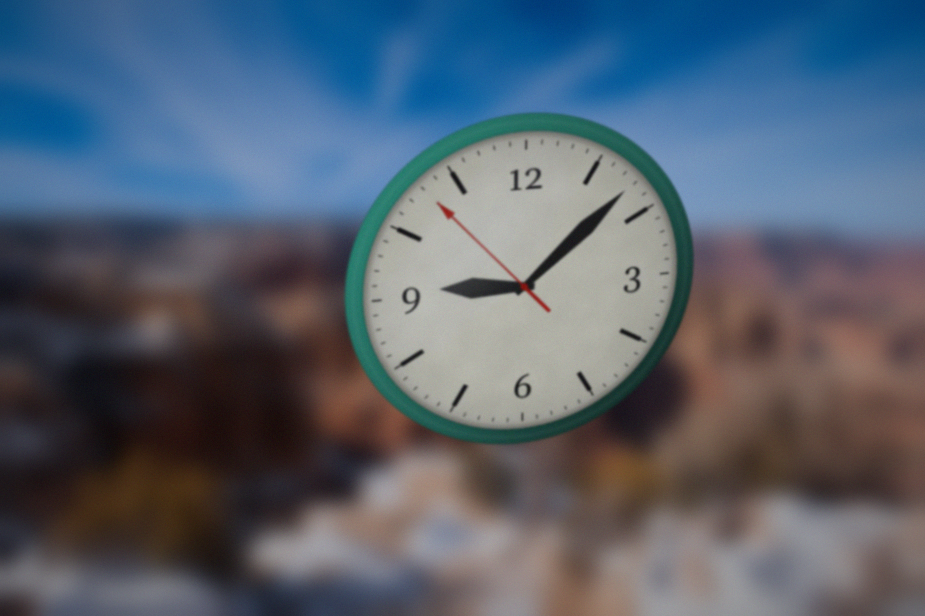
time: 9:07:53
